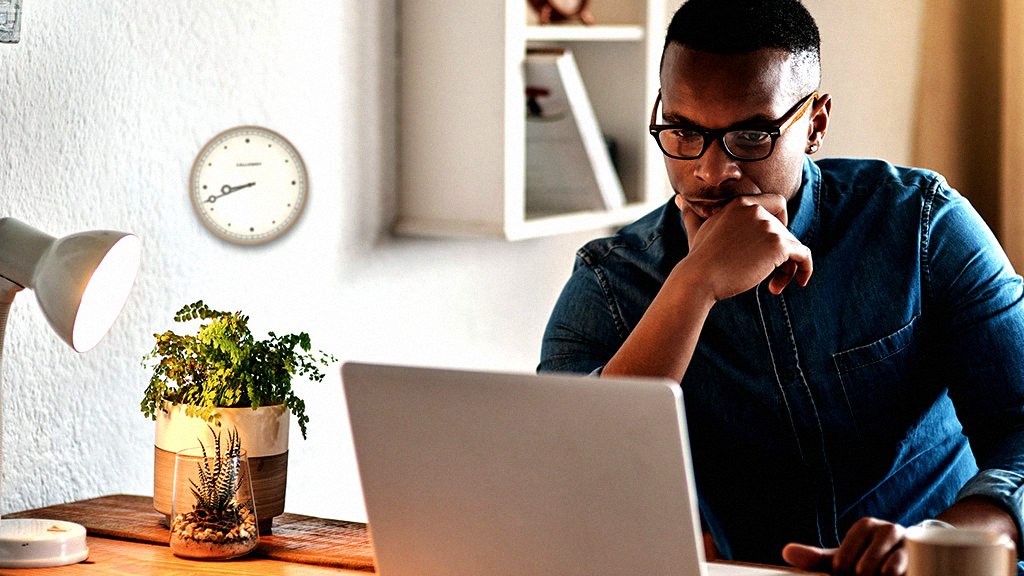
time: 8:42
